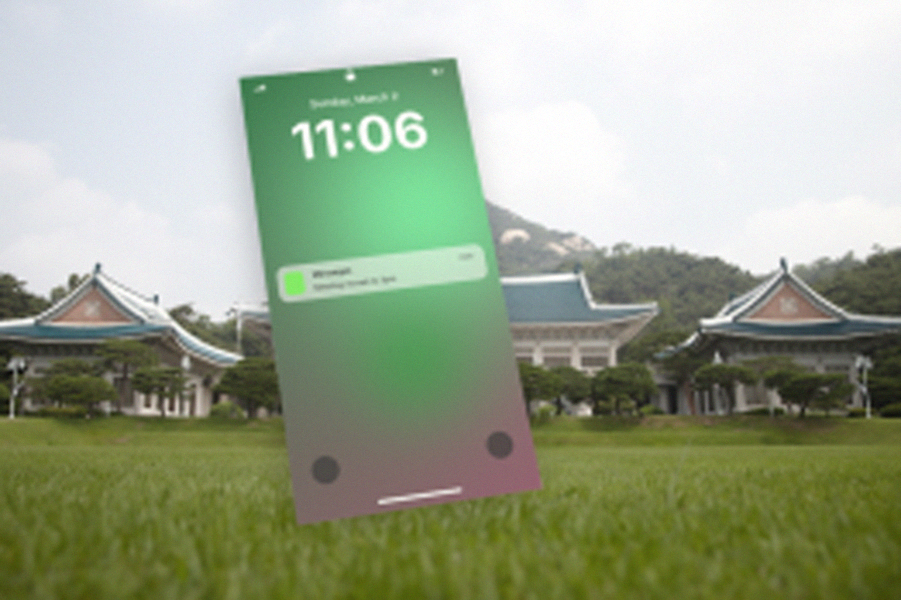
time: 11:06
